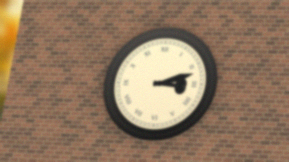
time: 3:12
